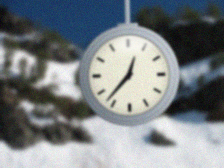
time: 12:37
